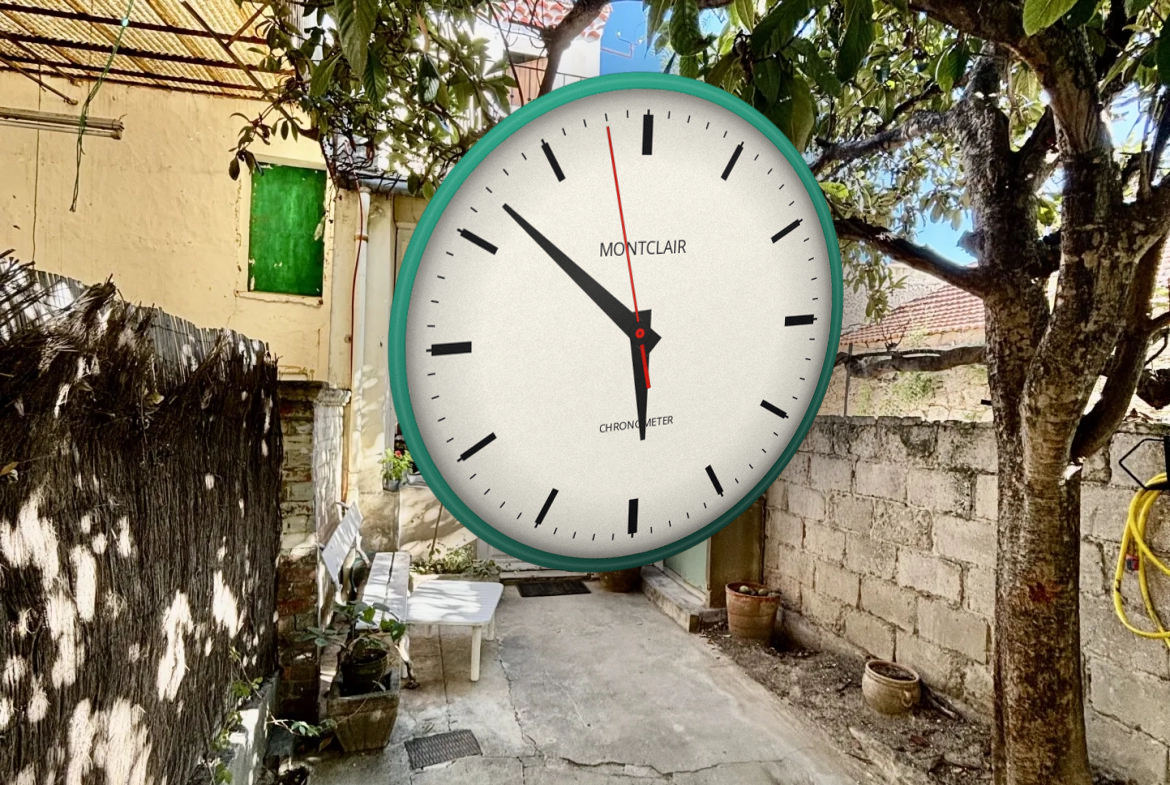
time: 5:51:58
